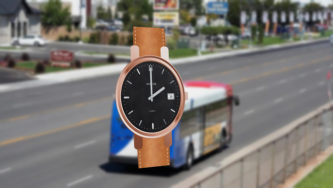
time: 2:00
